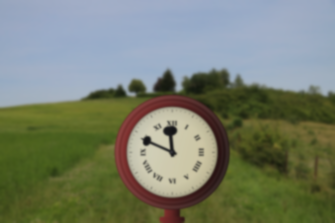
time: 11:49
